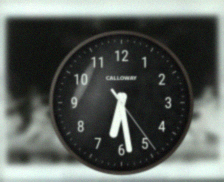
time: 6:28:24
